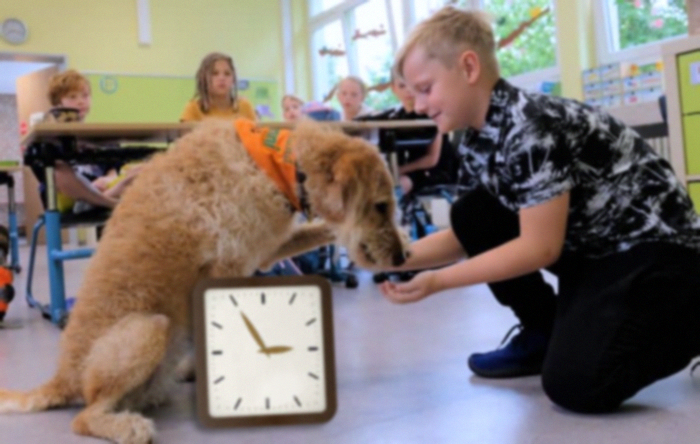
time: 2:55
